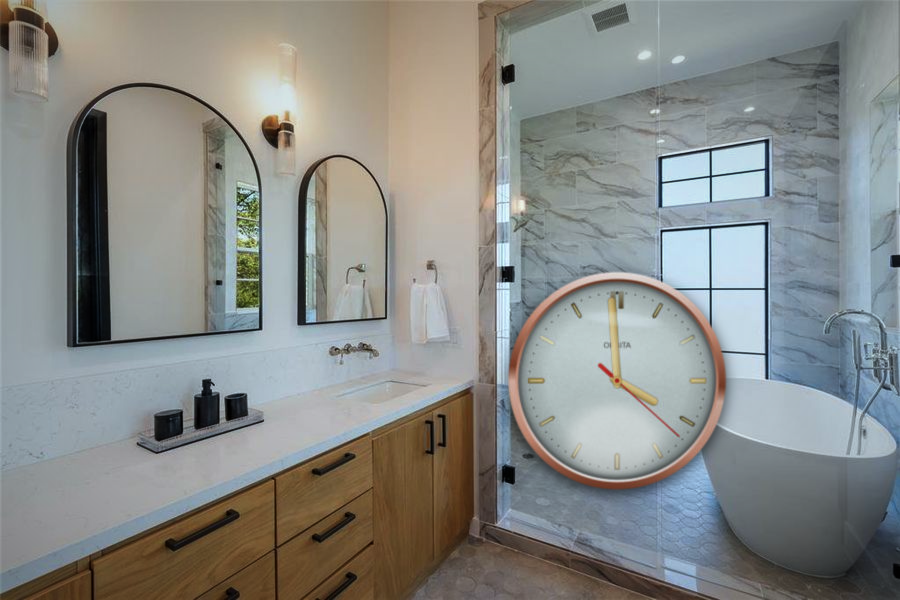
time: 3:59:22
